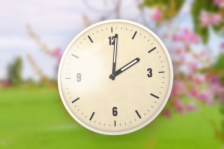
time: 2:01
